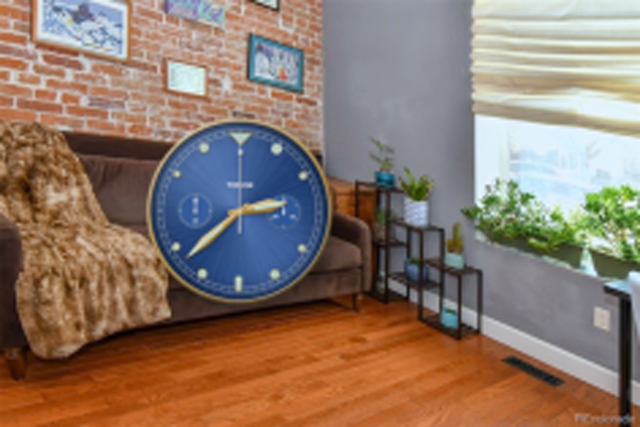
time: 2:38
